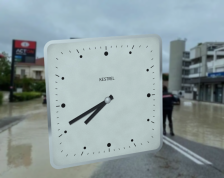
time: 7:41
